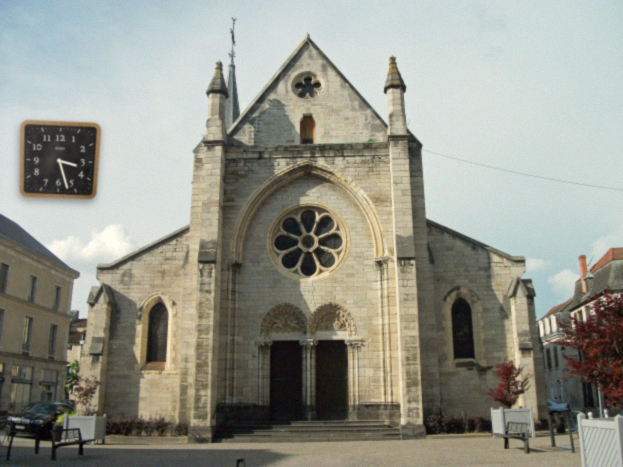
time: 3:27
